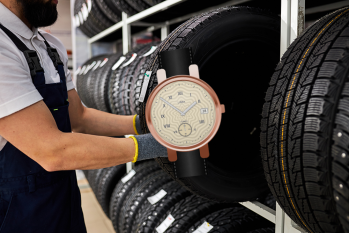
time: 1:52
